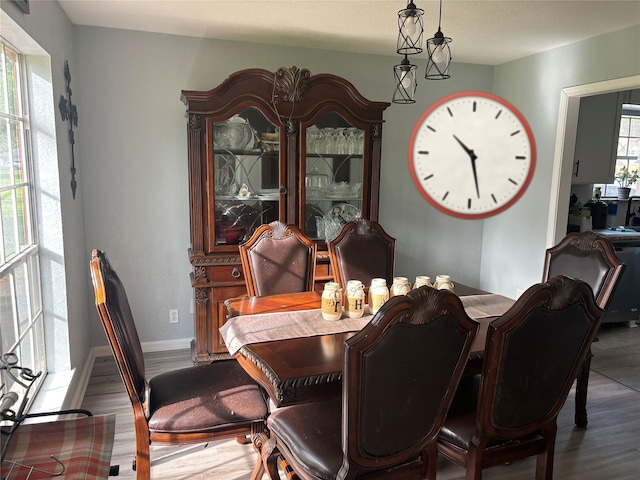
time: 10:28
